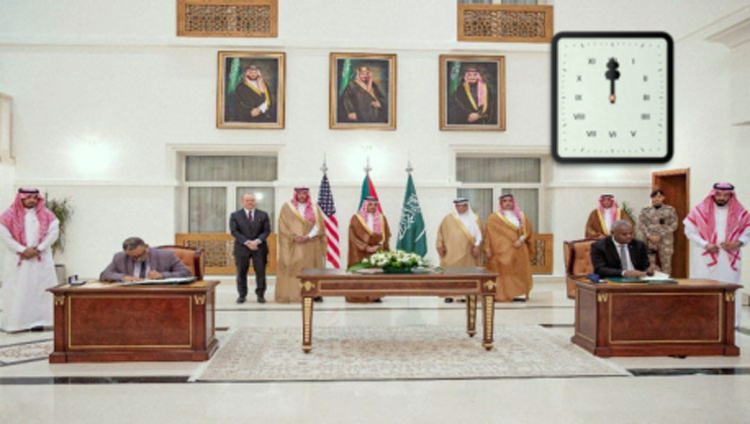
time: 12:00
